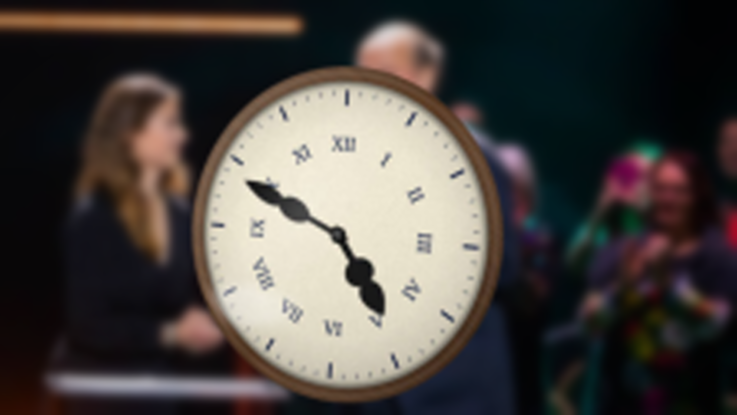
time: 4:49
